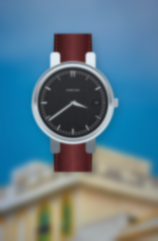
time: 3:39
